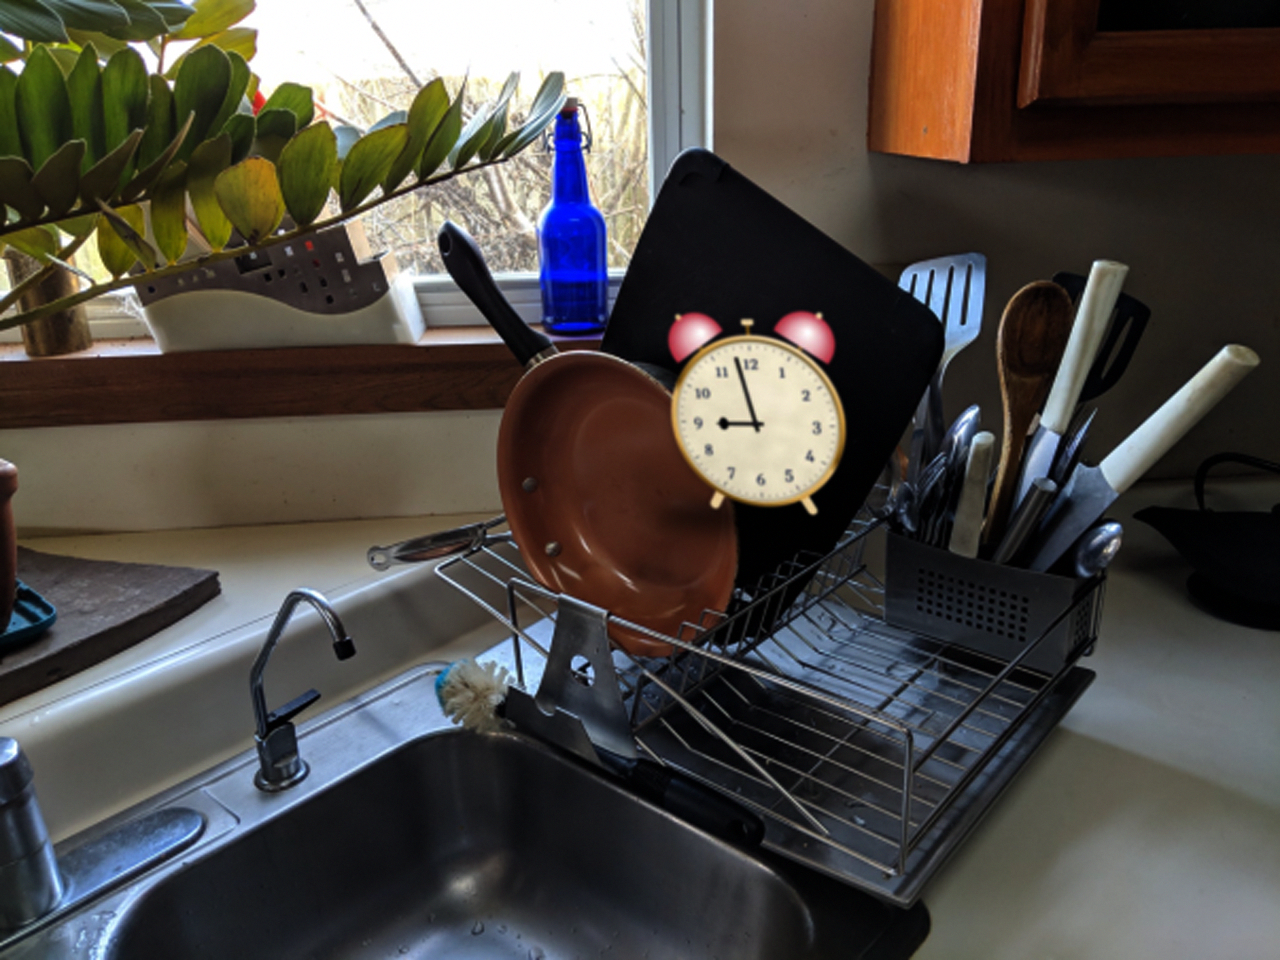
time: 8:58
